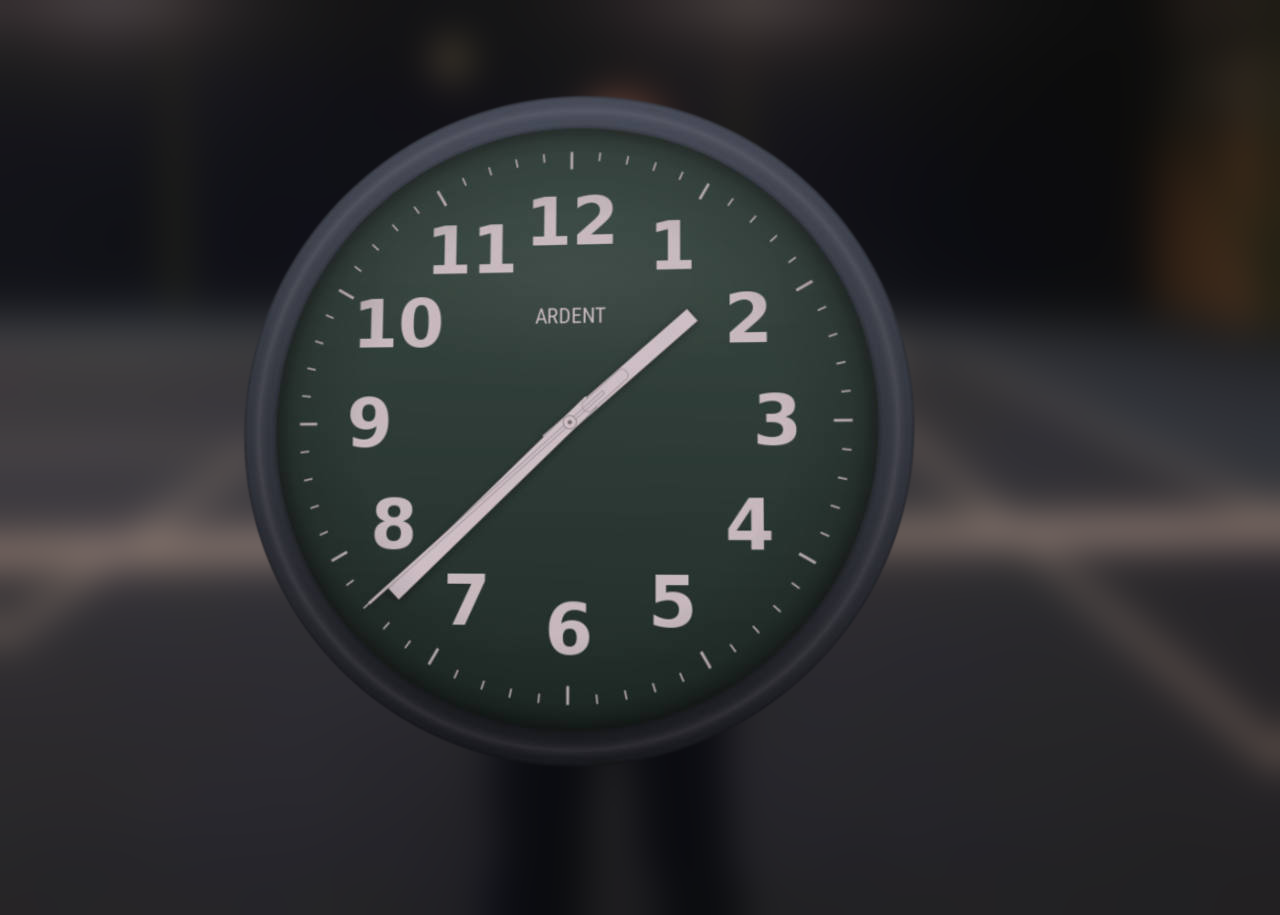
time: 1:37:38
